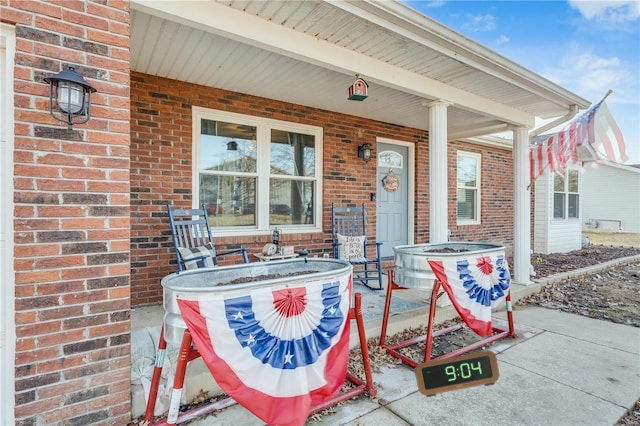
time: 9:04
